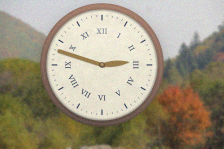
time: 2:48
